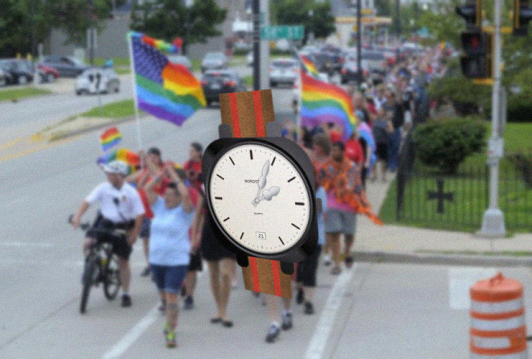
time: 2:04
